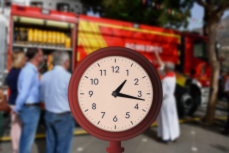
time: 1:17
